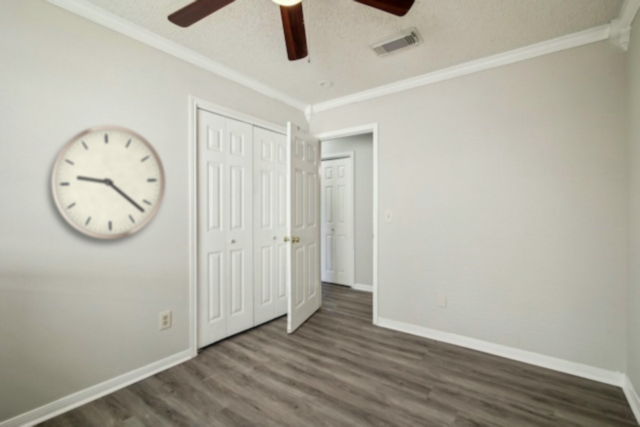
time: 9:22
